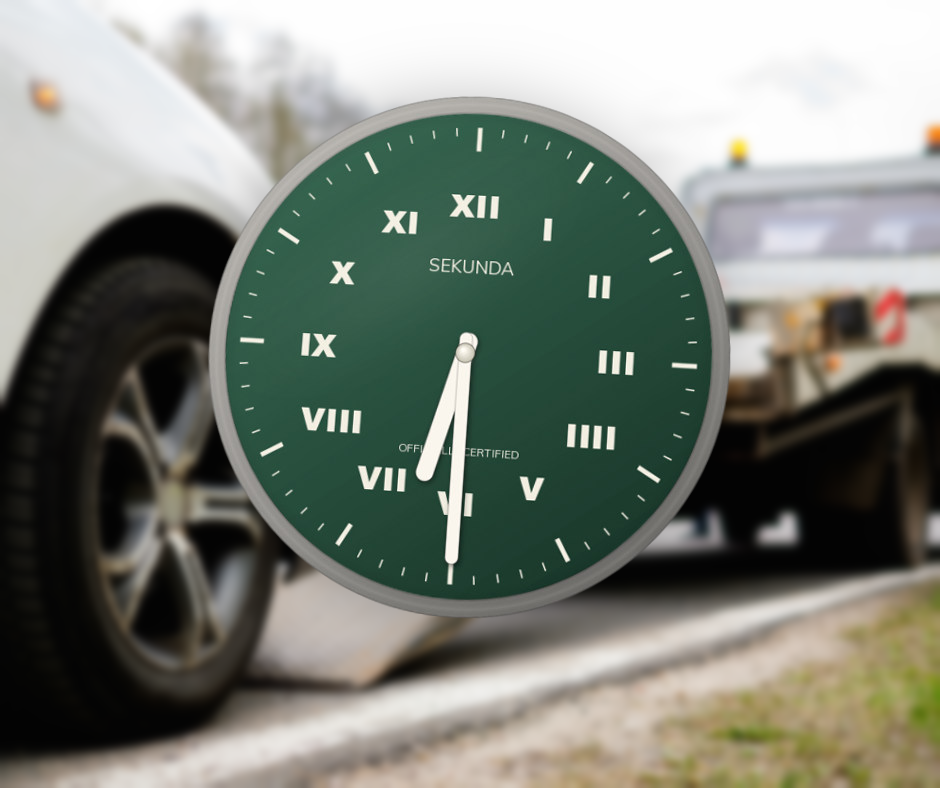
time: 6:30
